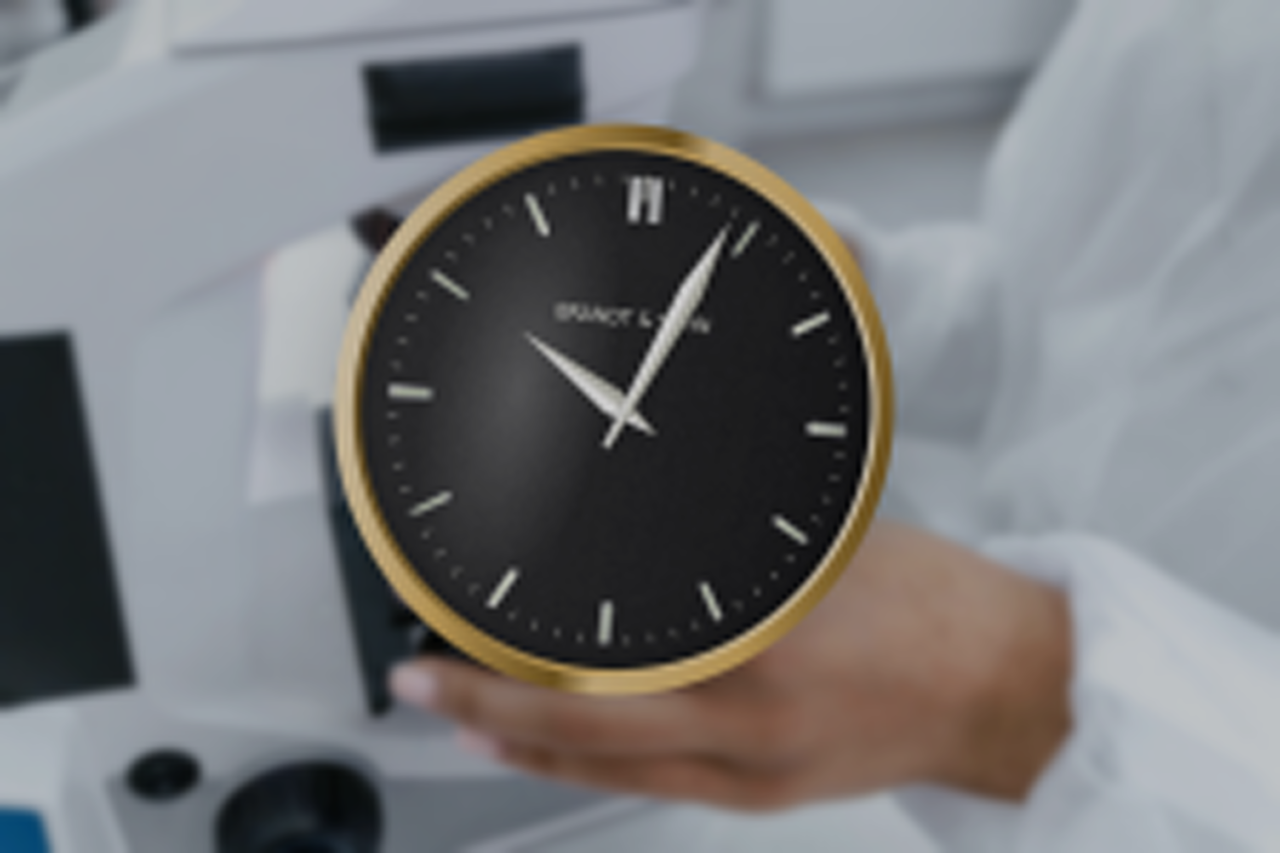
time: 10:04
